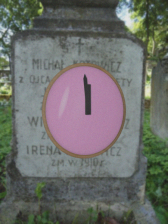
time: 11:59
